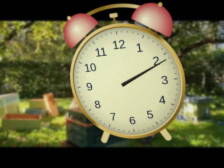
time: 2:11
